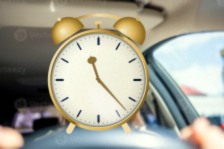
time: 11:23
